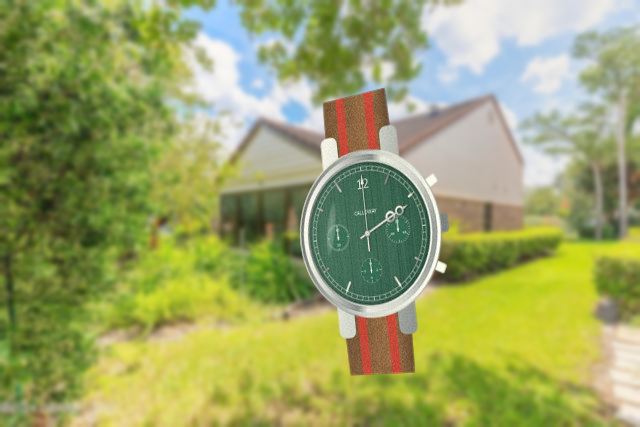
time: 2:11
